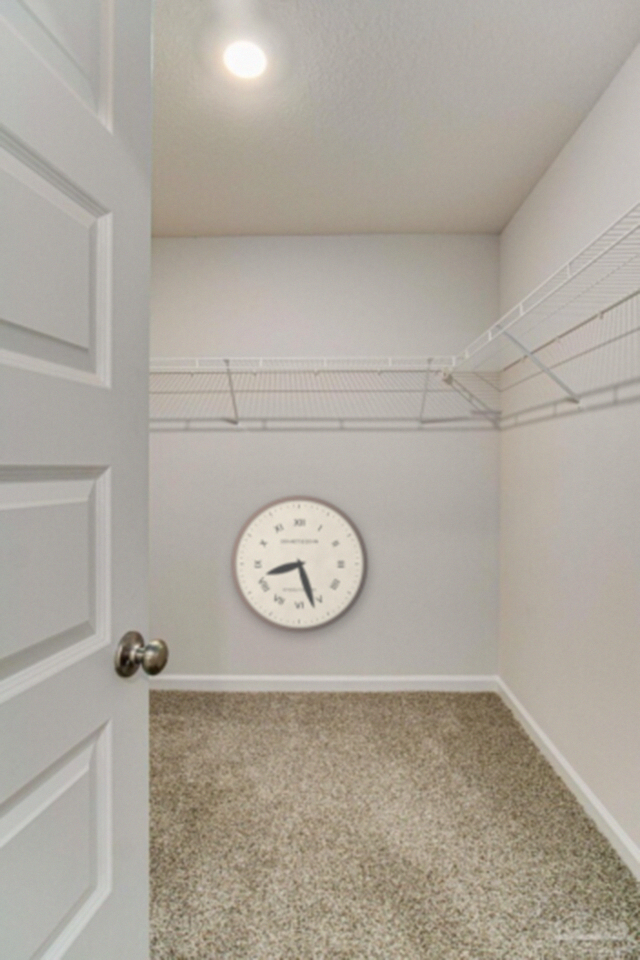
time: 8:27
